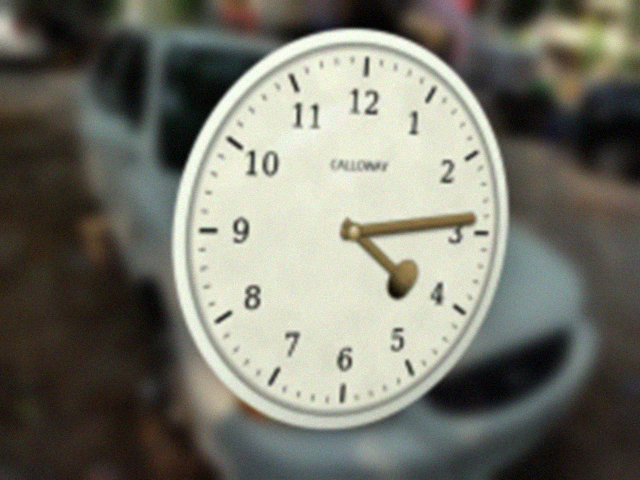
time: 4:14
